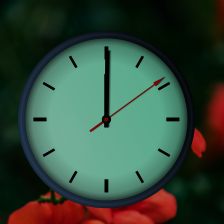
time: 12:00:09
